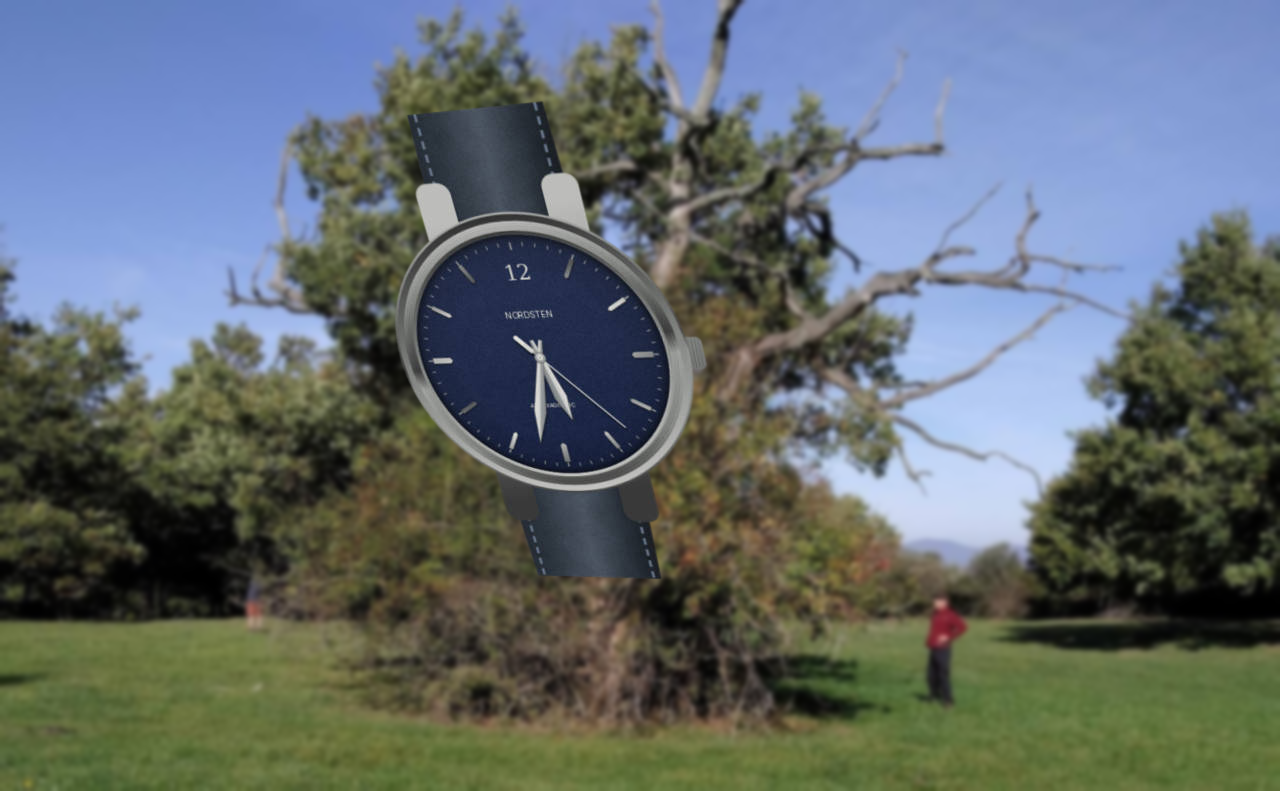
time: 5:32:23
